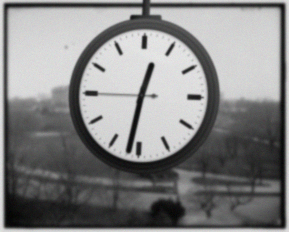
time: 12:31:45
